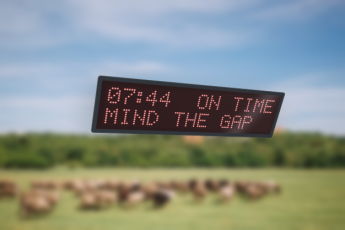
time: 7:44
